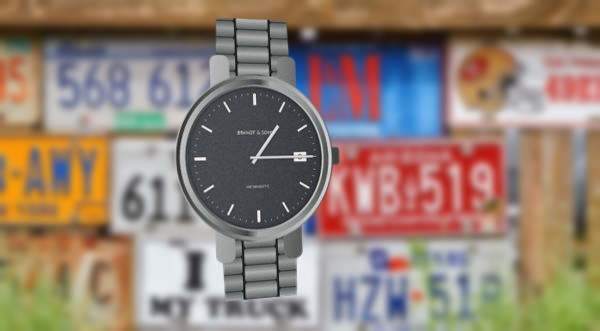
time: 1:15
